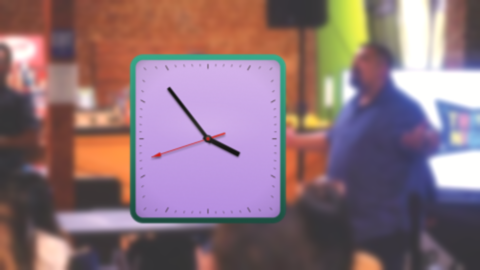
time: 3:53:42
